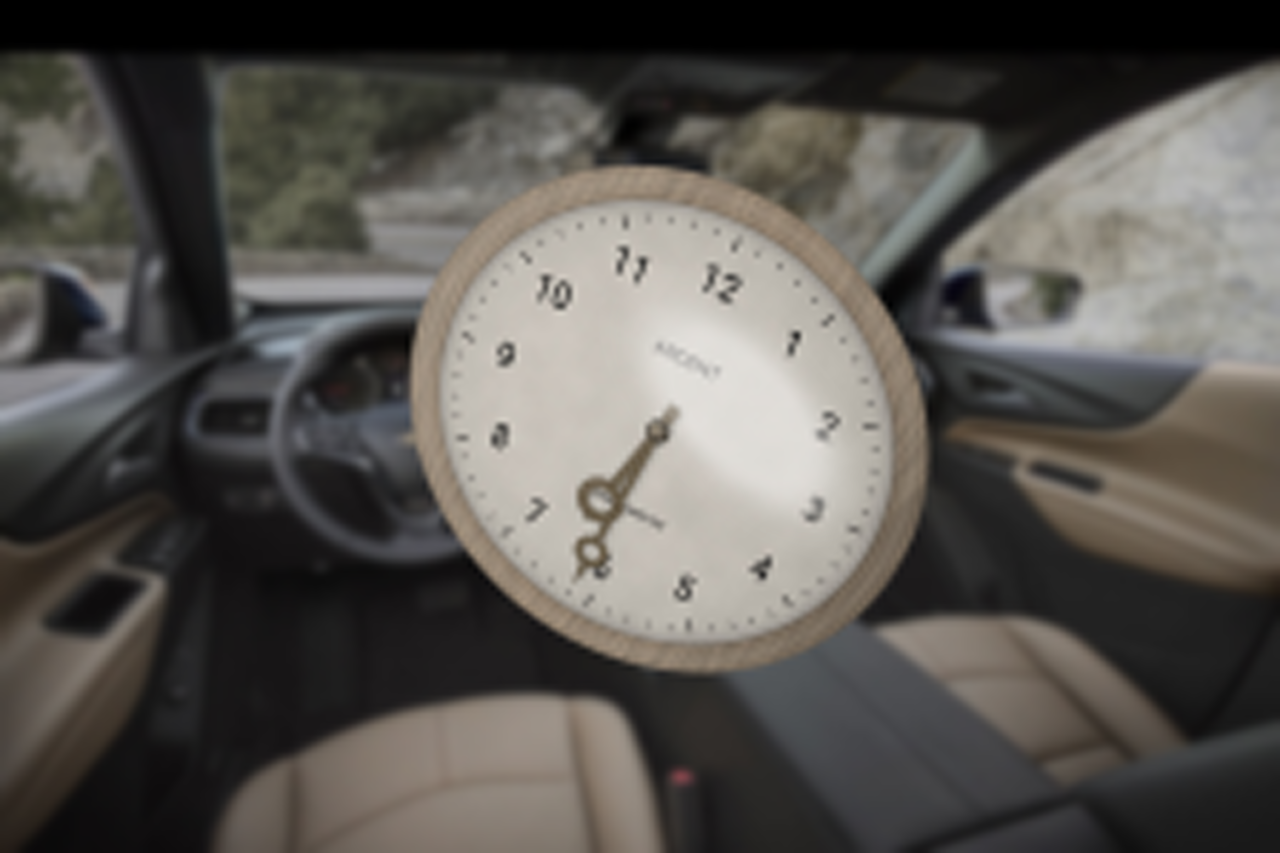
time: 6:31
